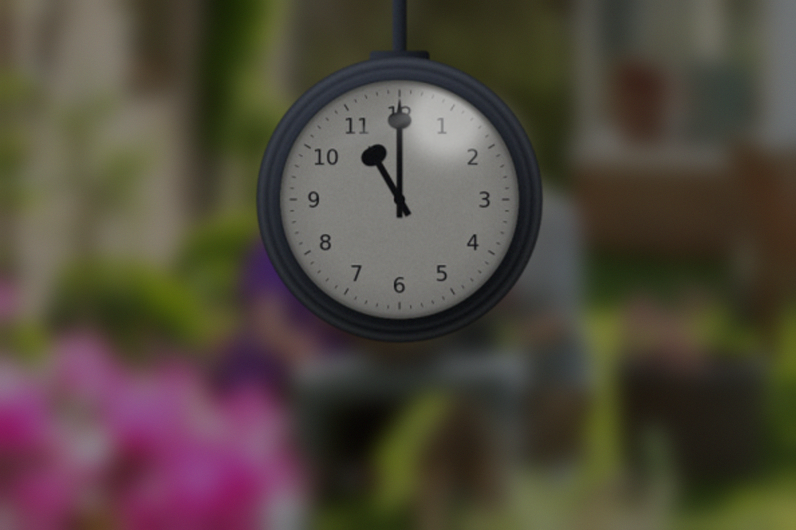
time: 11:00
